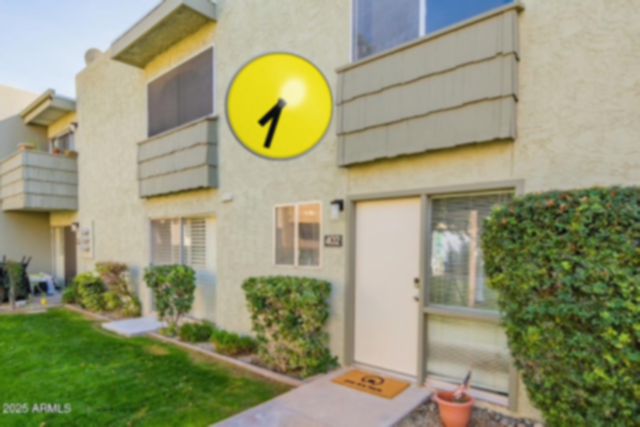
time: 7:33
